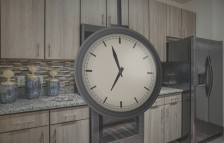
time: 6:57
